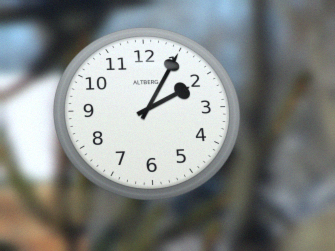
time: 2:05
